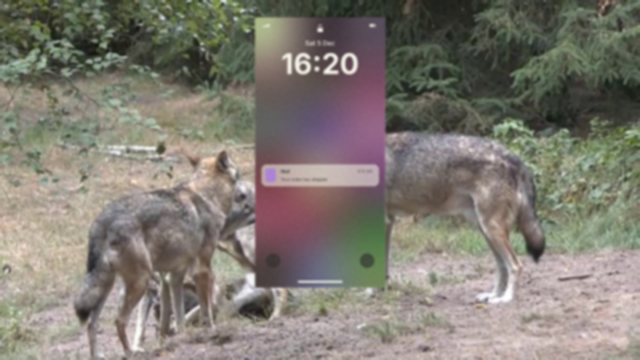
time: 16:20
